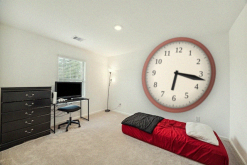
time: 6:17
